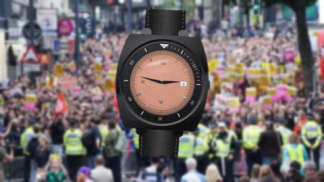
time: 2:47
